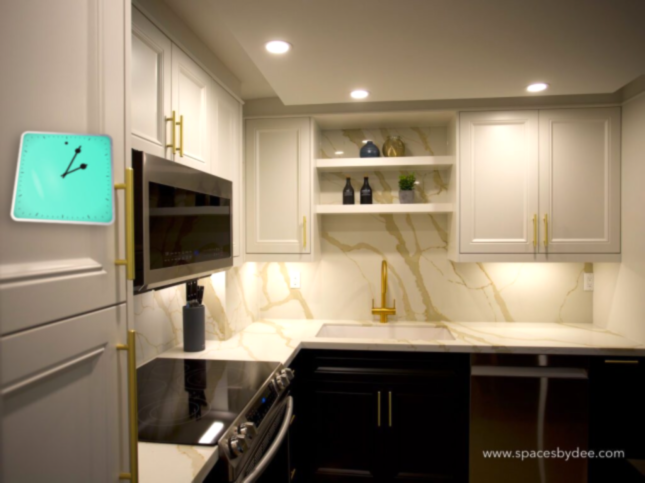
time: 2:04
